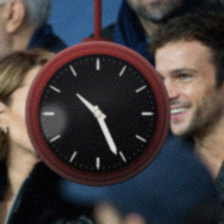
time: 10:26
